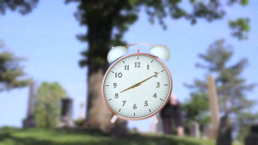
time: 8:10
